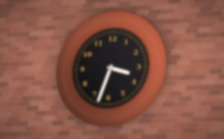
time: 3:33
